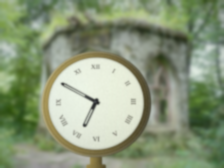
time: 6:50
